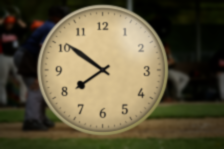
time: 7:51
